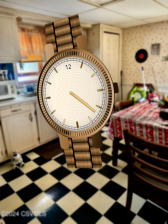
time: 4:22
